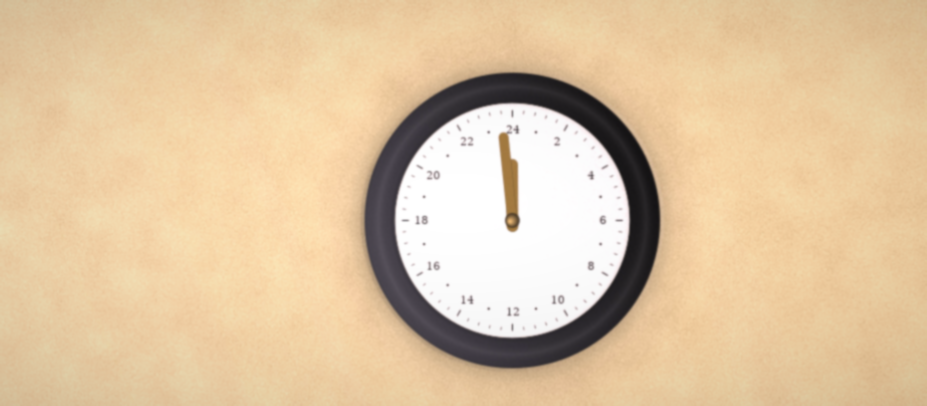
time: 23:59
